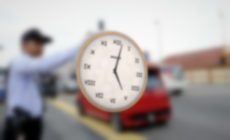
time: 5:02
